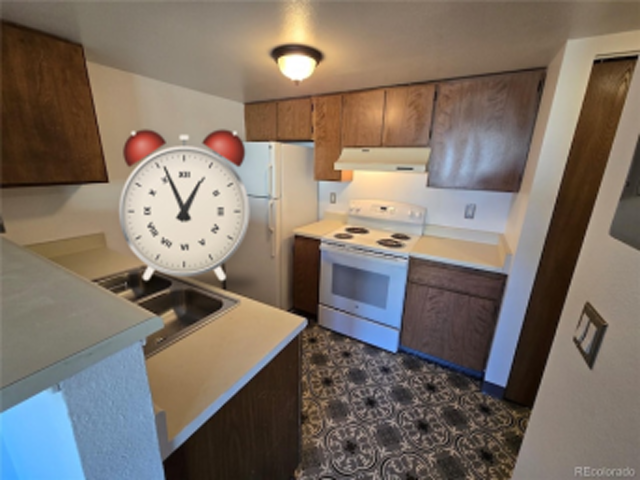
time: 12:56
